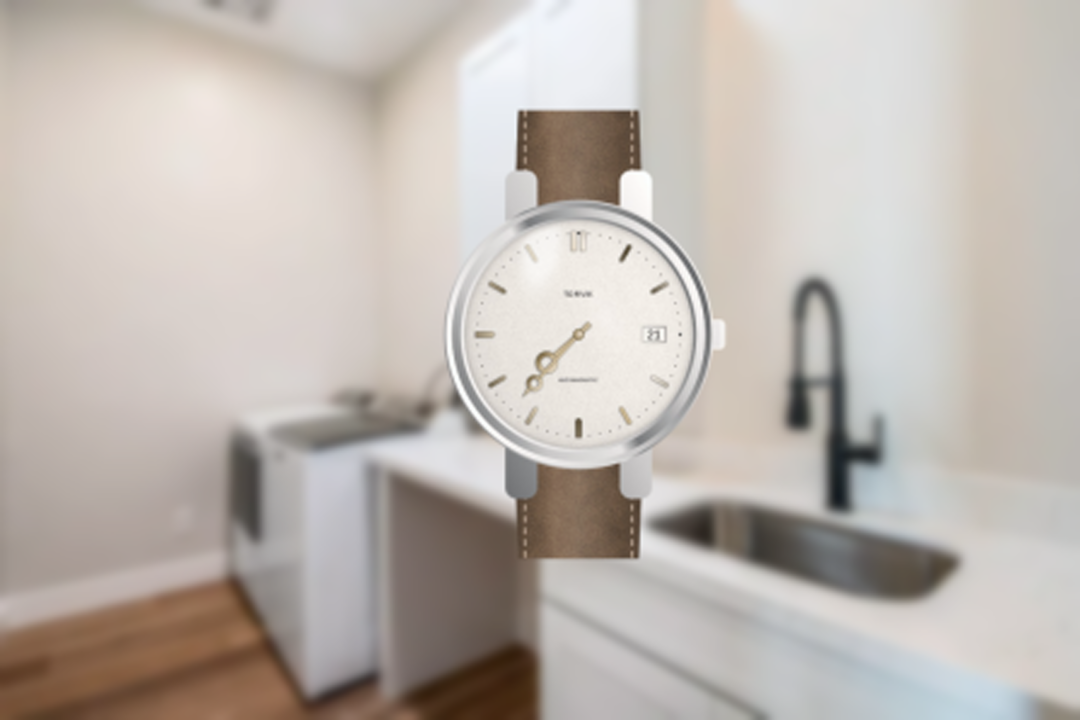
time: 7:37
